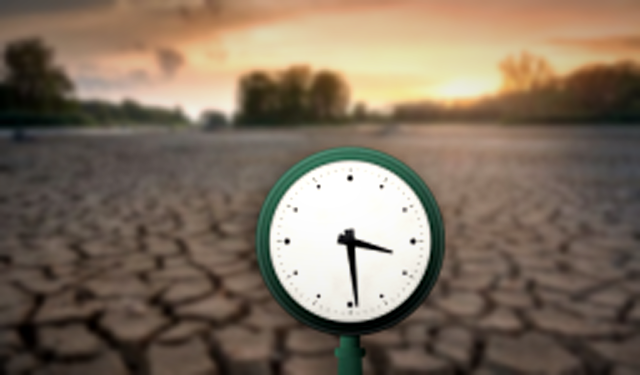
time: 3:29
